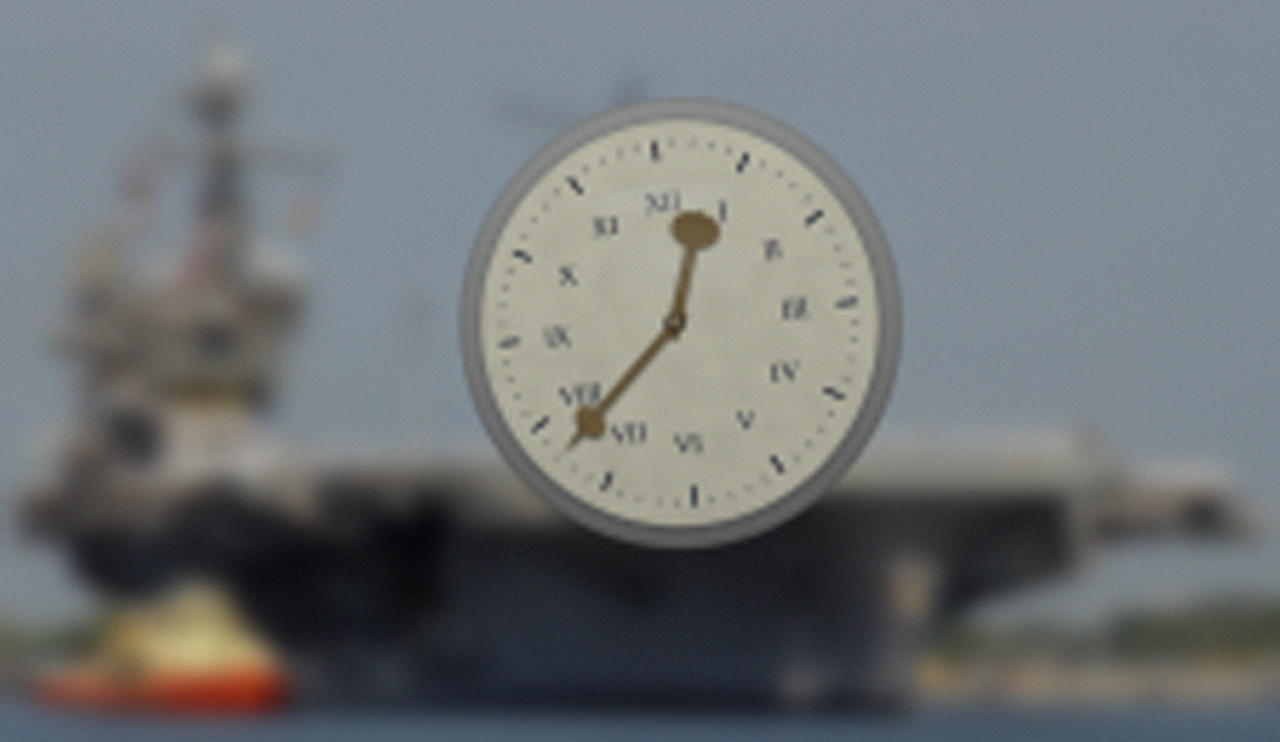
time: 12:38
